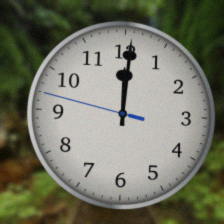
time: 12:00:47
